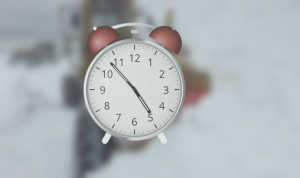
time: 4:53
